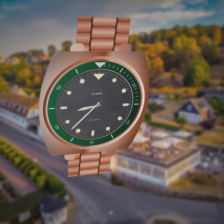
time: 8:37
